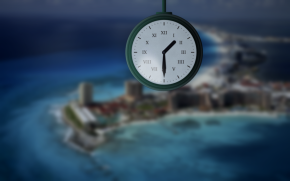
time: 1:30
